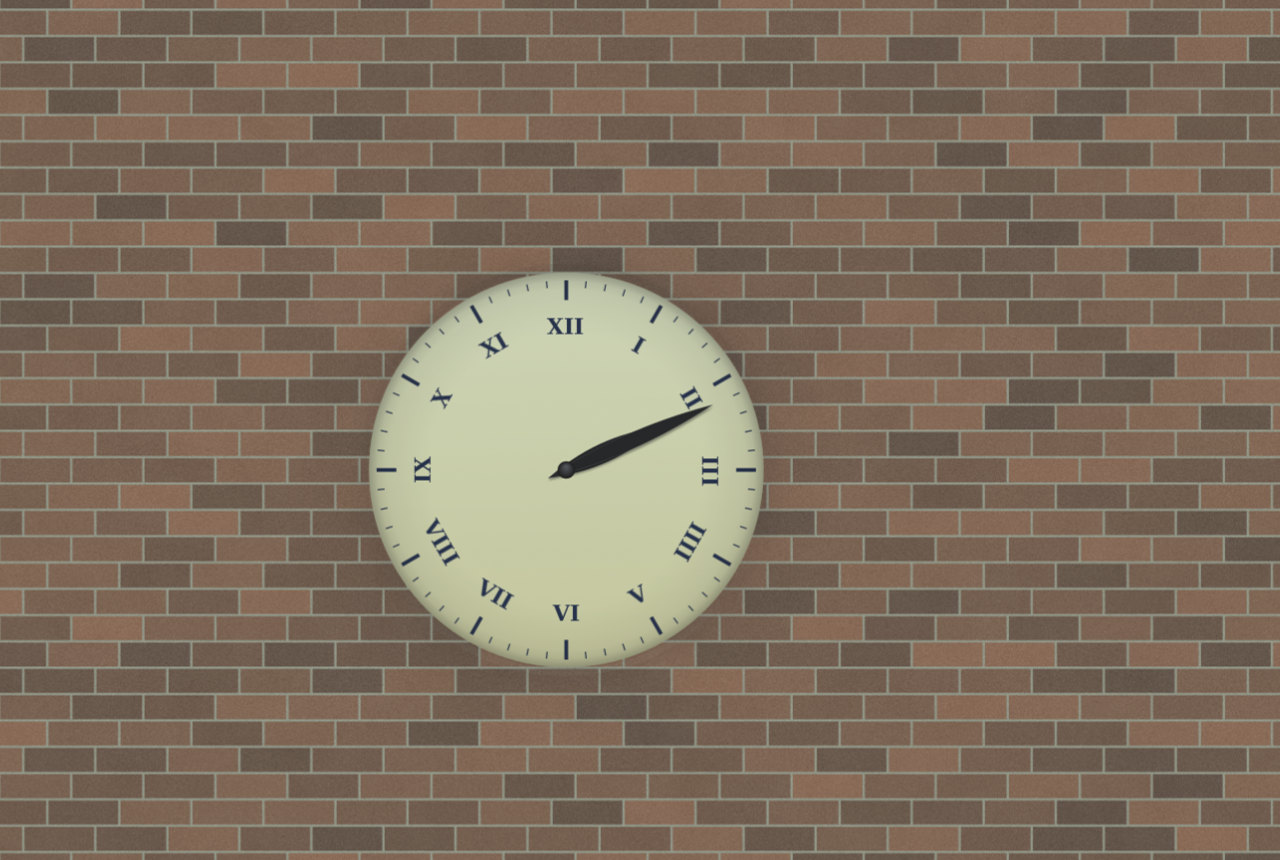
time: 2:11
